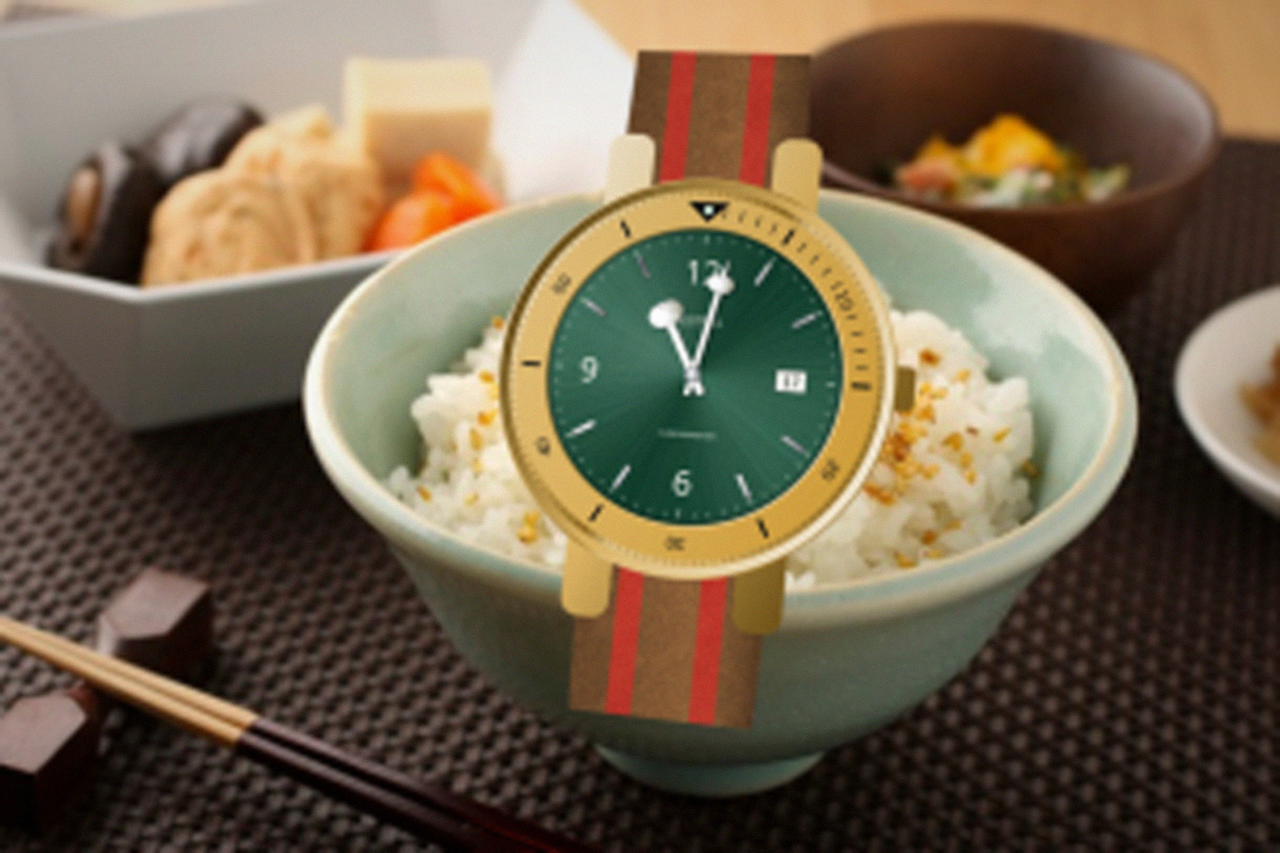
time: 11:02
